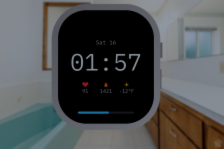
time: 1:57
